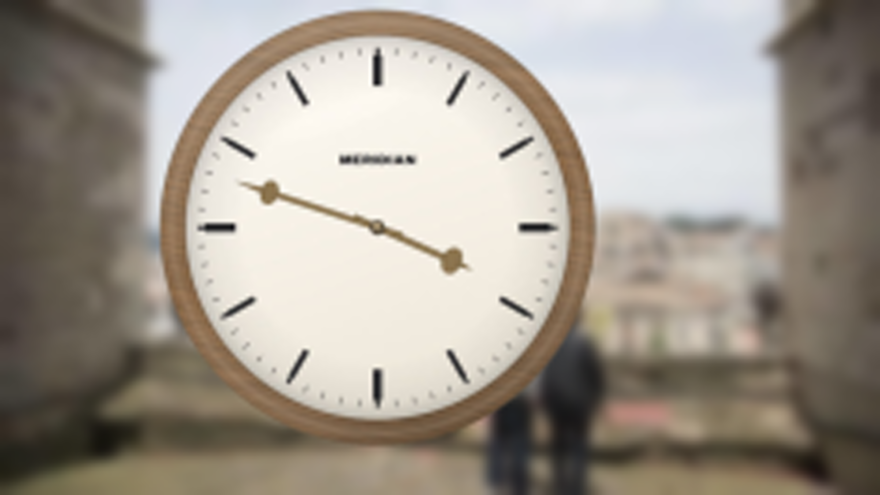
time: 3:48
